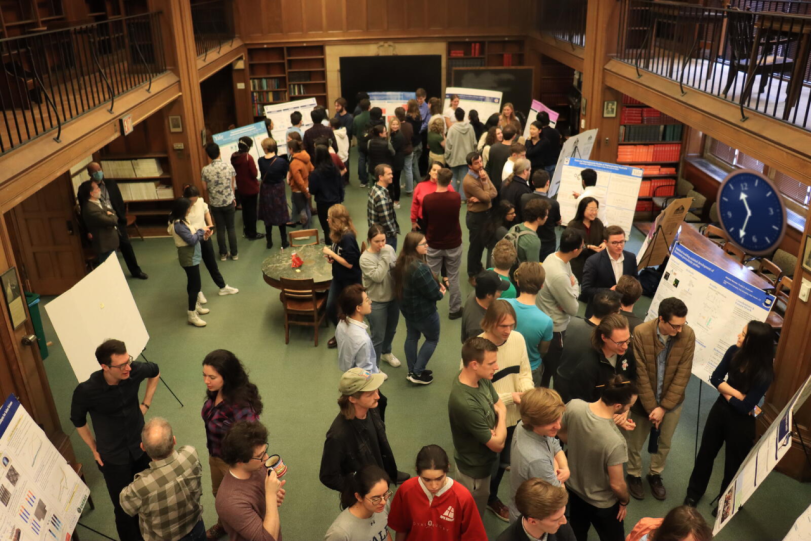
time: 11:36
